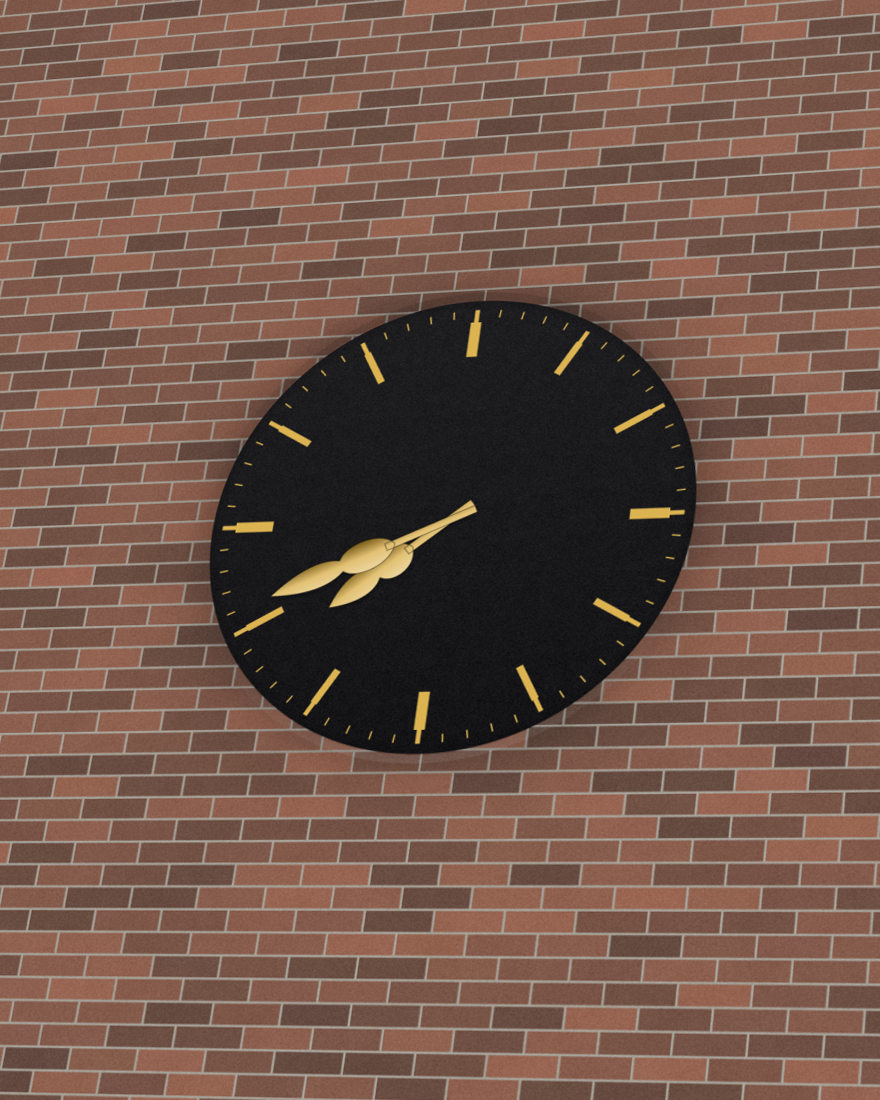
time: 7:41
